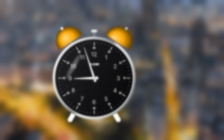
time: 8:57
